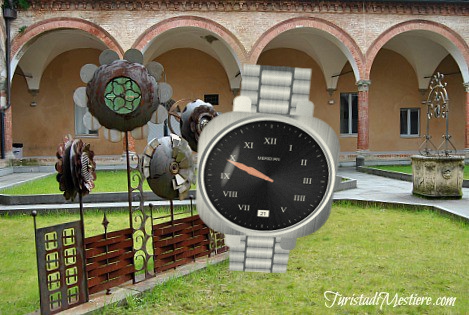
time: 9:49
